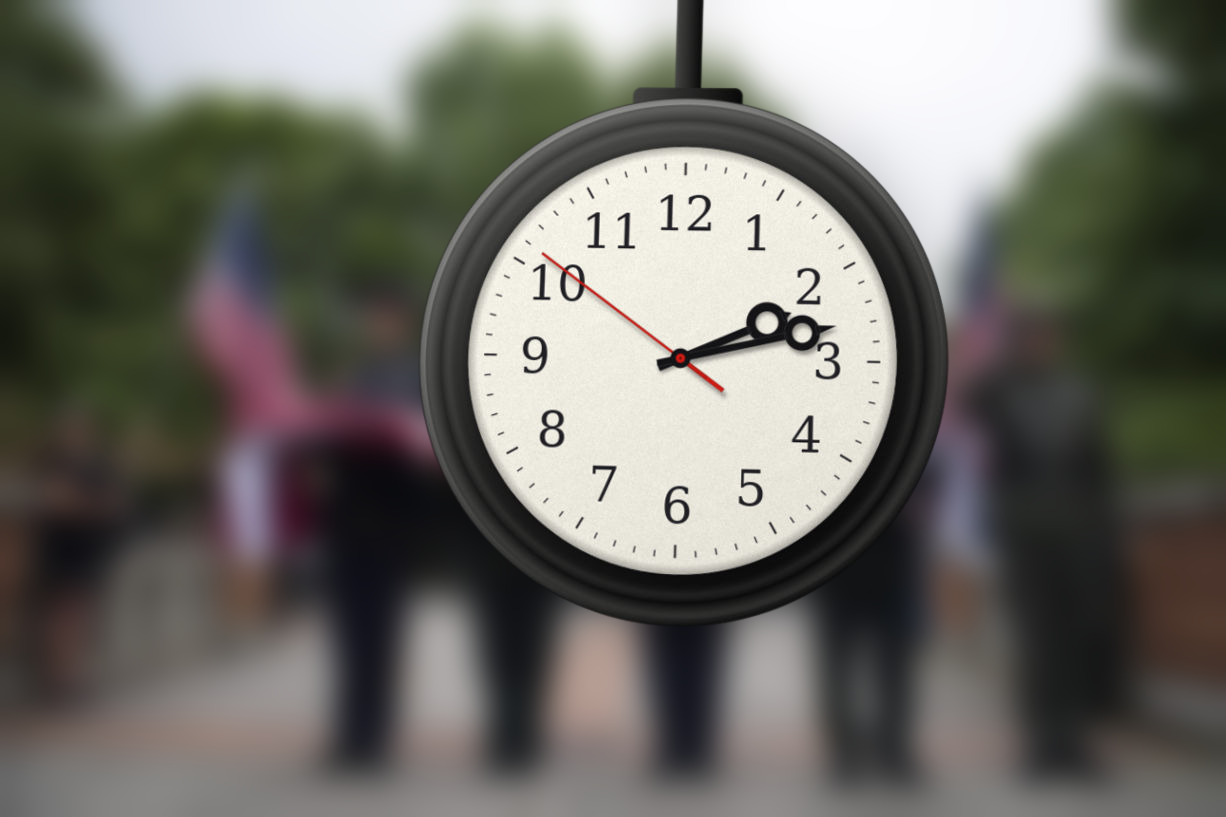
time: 2:12:51
